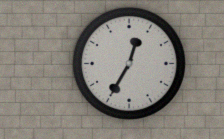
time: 12:35
